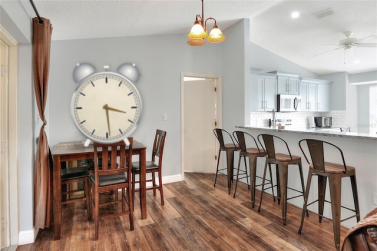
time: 3:29
